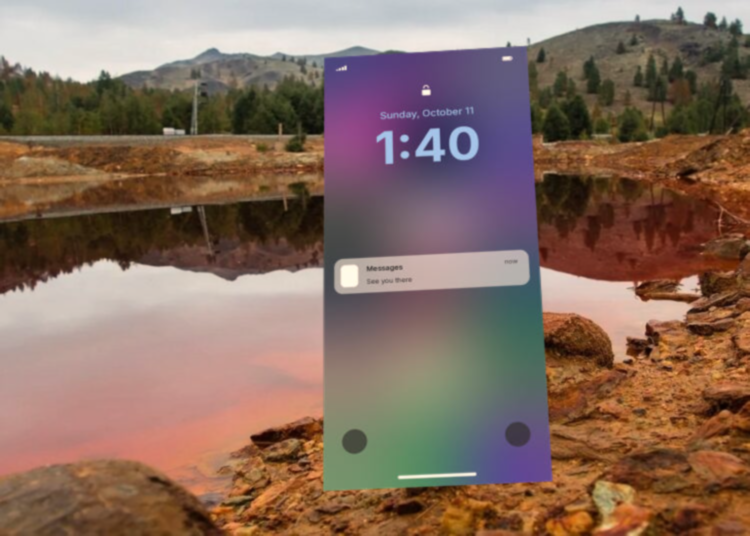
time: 1:40
